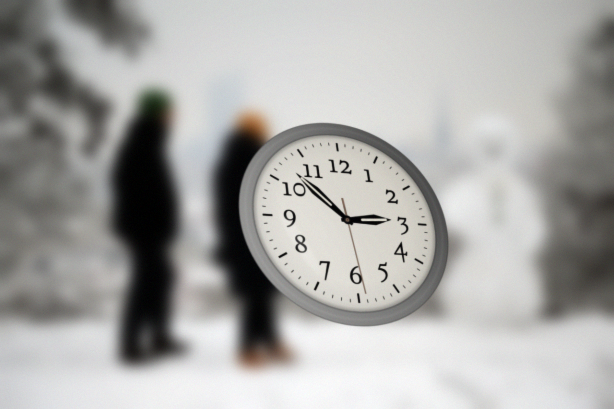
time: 2:52:29
